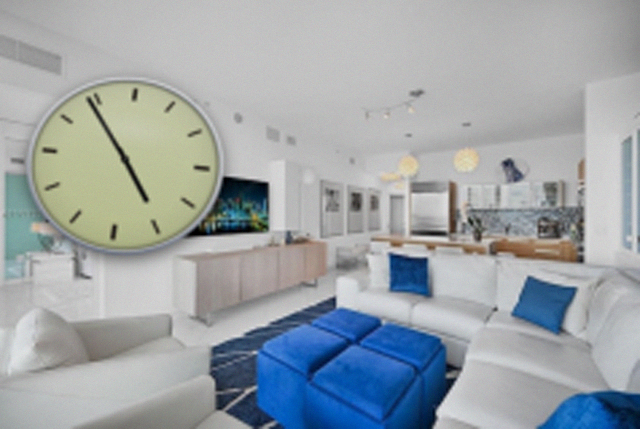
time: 4:54
